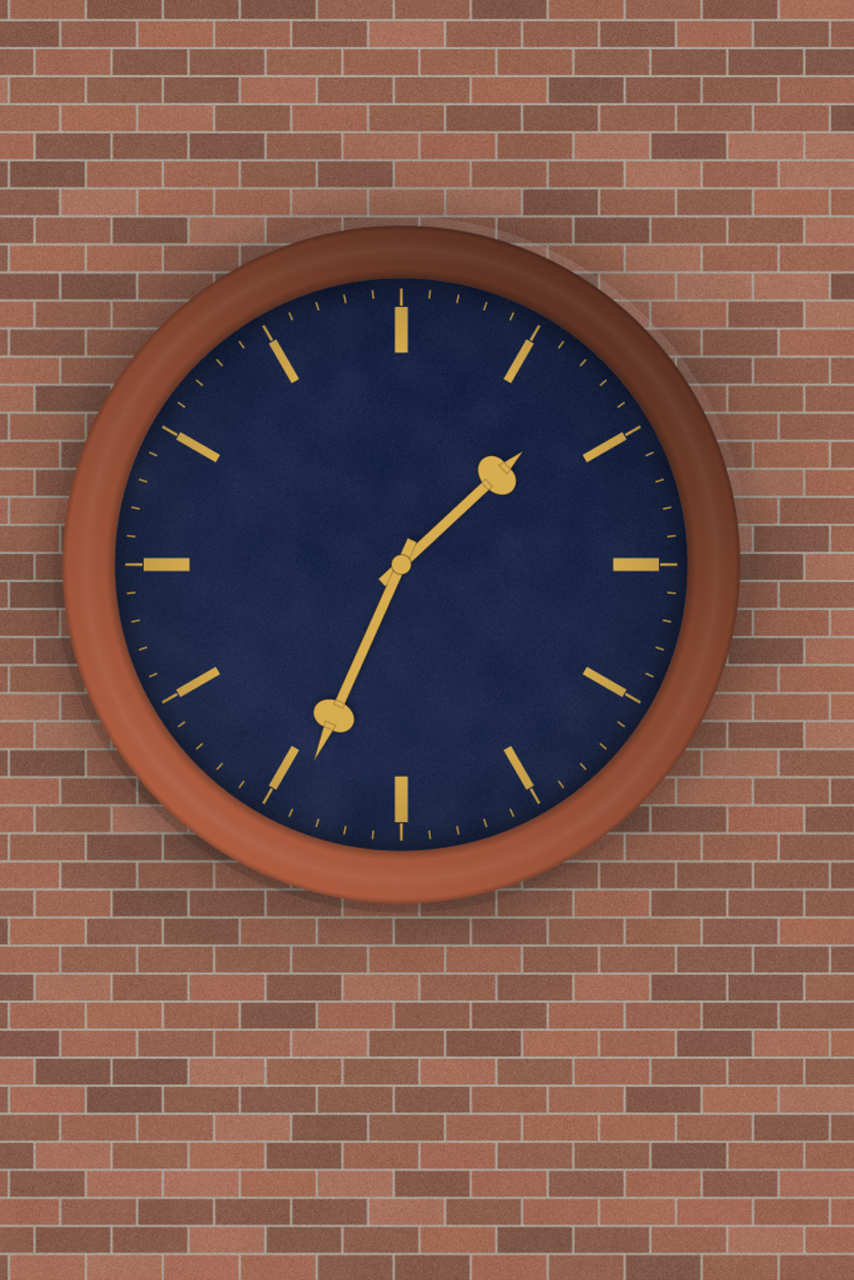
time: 1:34
